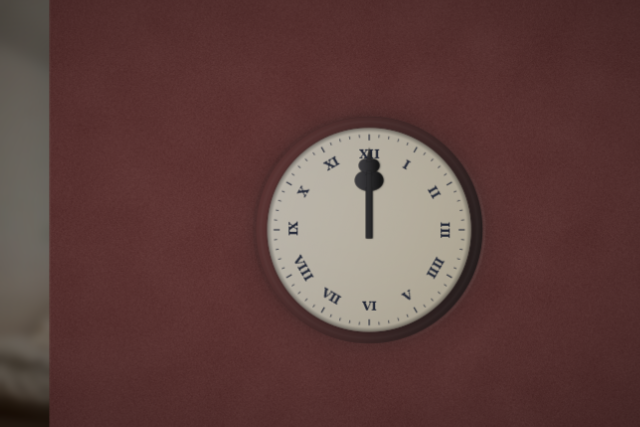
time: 12:00
